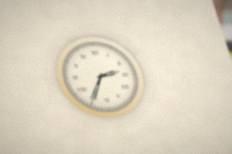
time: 2:35
